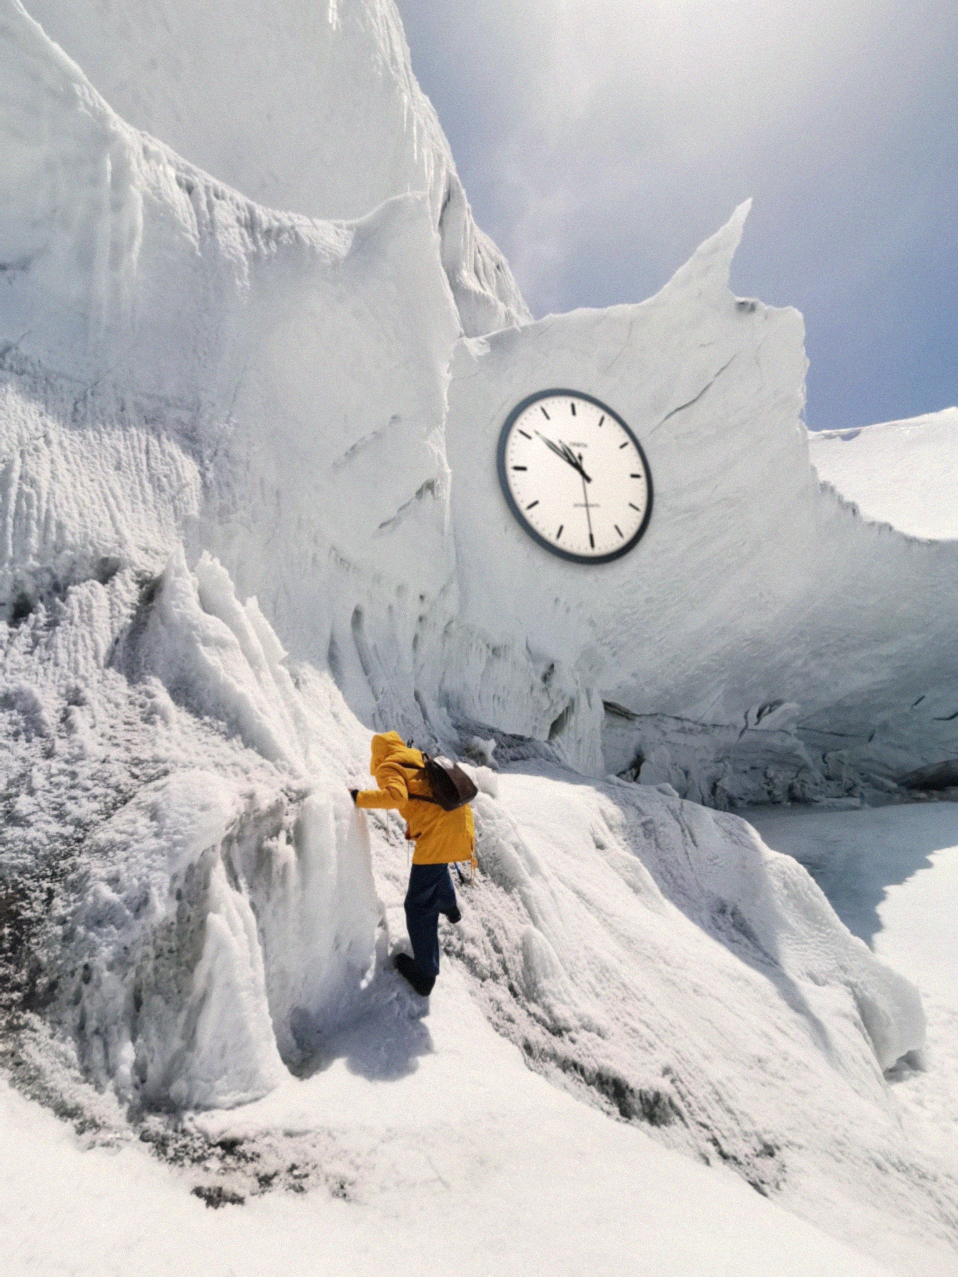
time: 10:51:30
